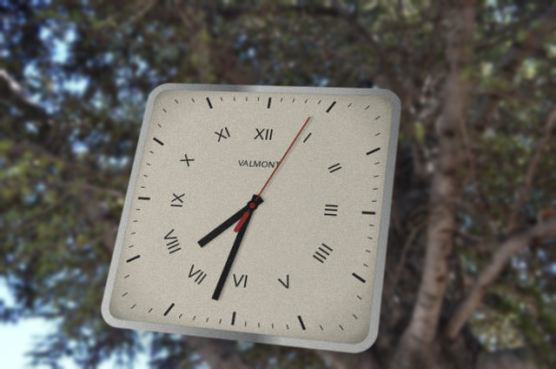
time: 7:32:04
